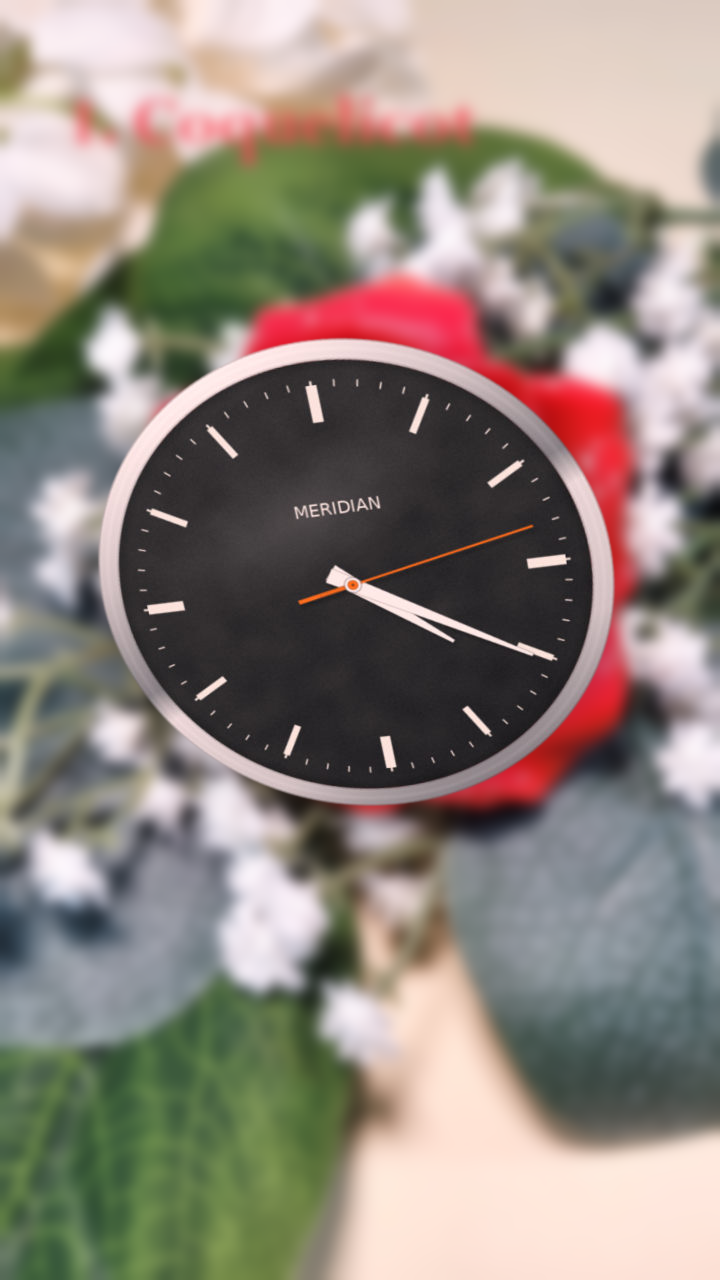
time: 4:20:13
